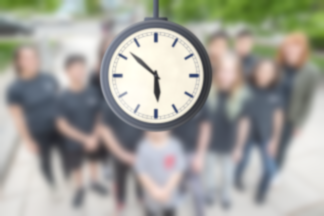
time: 5:52
